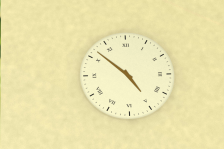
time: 4:52
